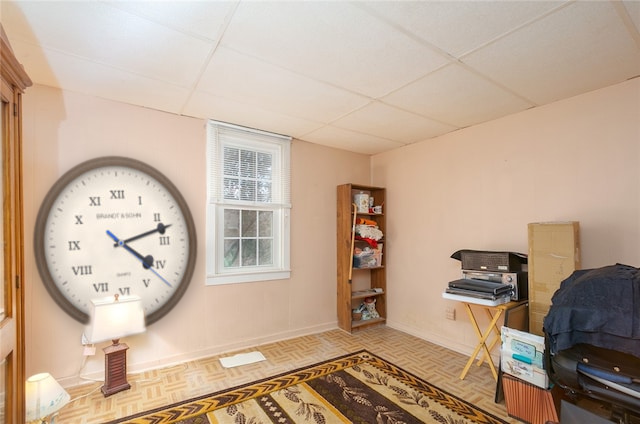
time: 4:12:22
